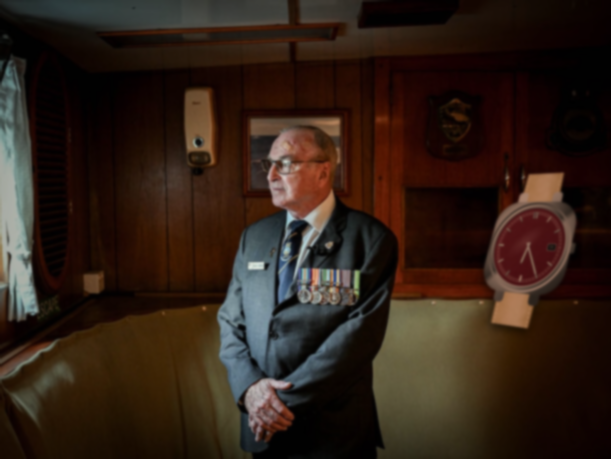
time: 6:25
